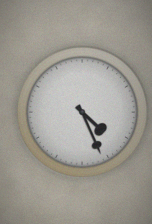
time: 4:26
